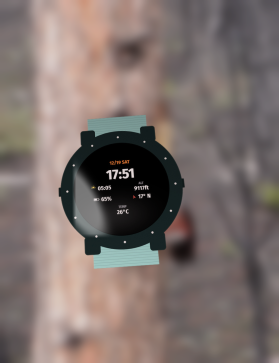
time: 17:51
